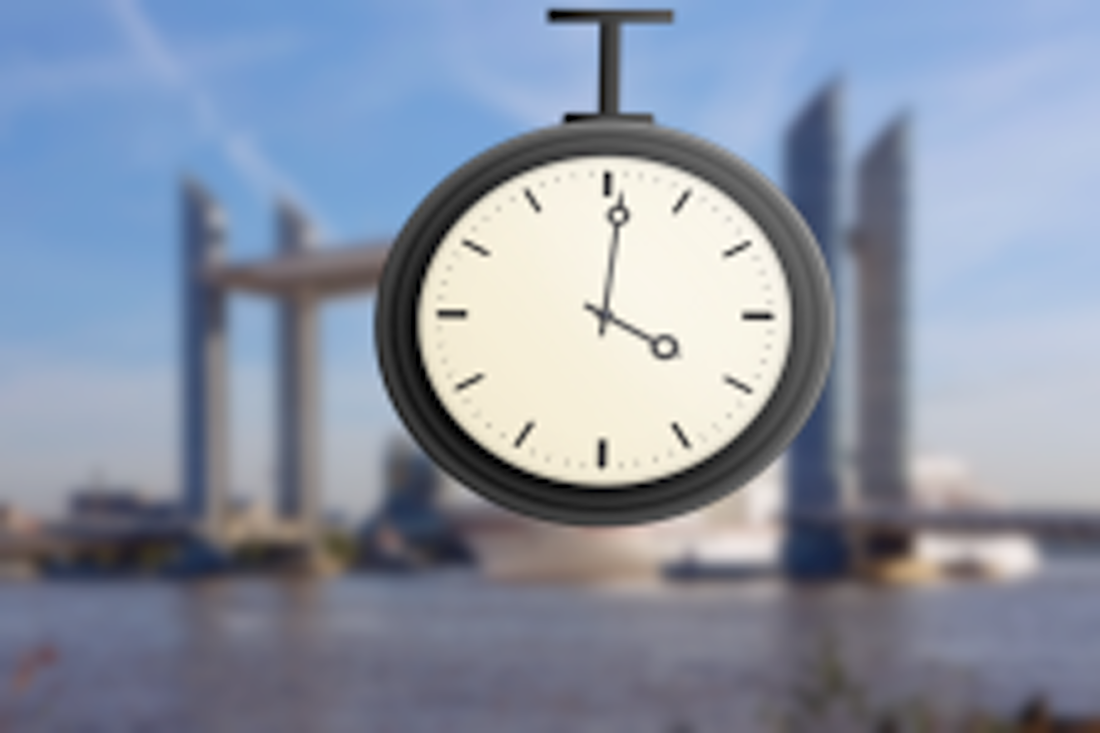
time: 4:01
